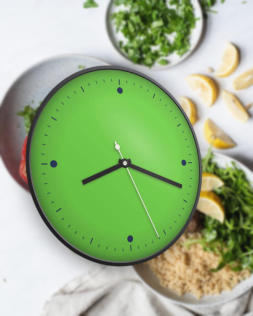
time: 8:18:26
